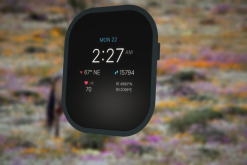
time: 2:27
